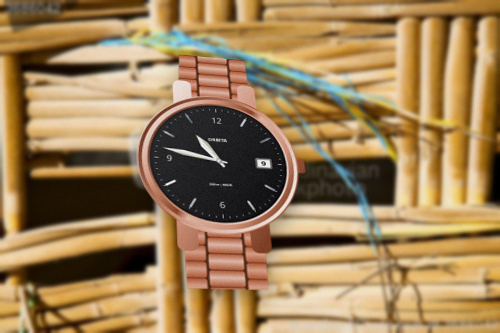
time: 10:47
